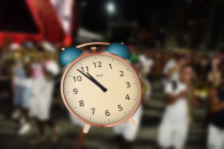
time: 10:53
